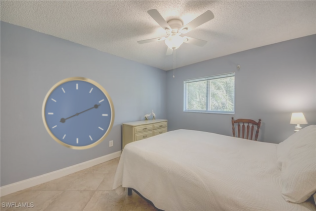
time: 8:11
